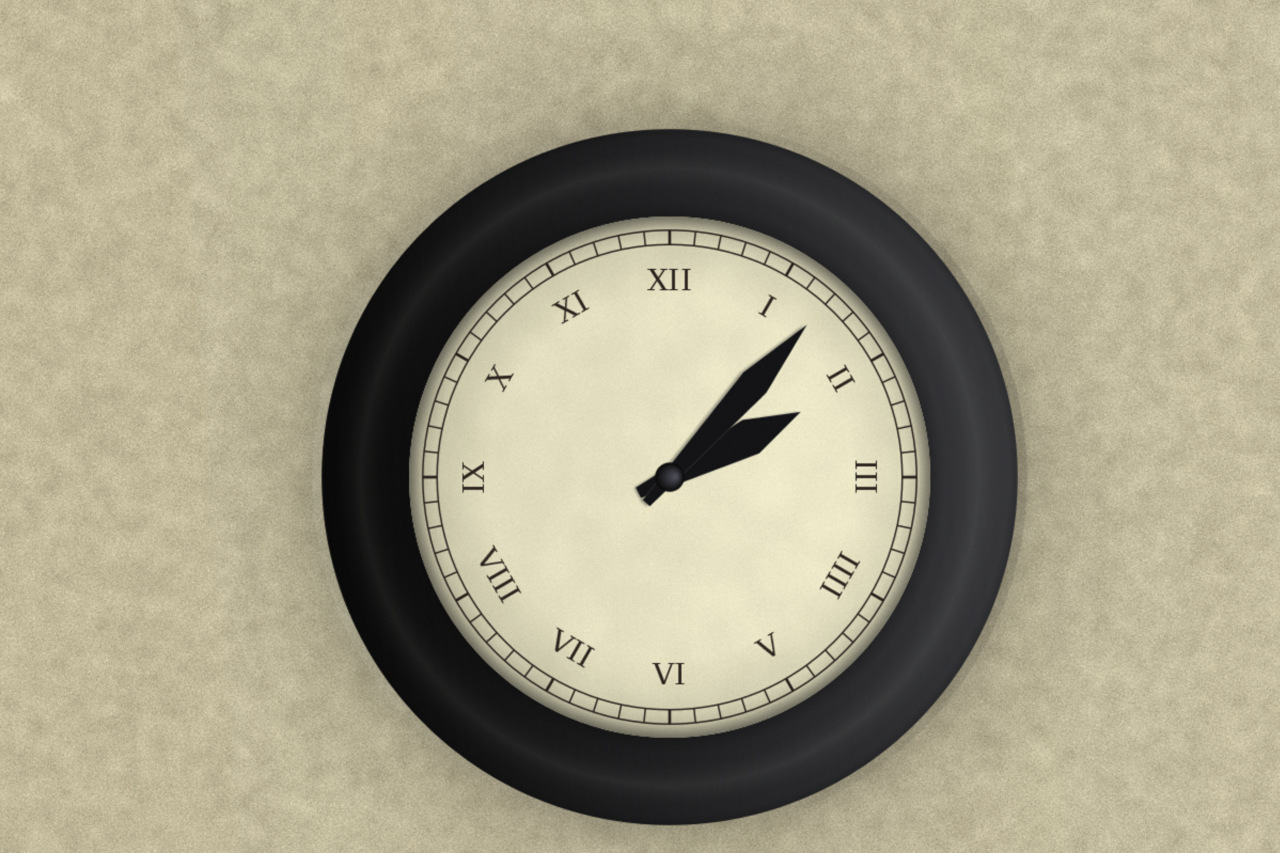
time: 2:07
